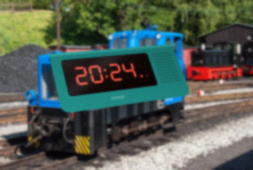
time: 20:24
